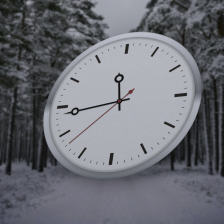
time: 11:43:38
